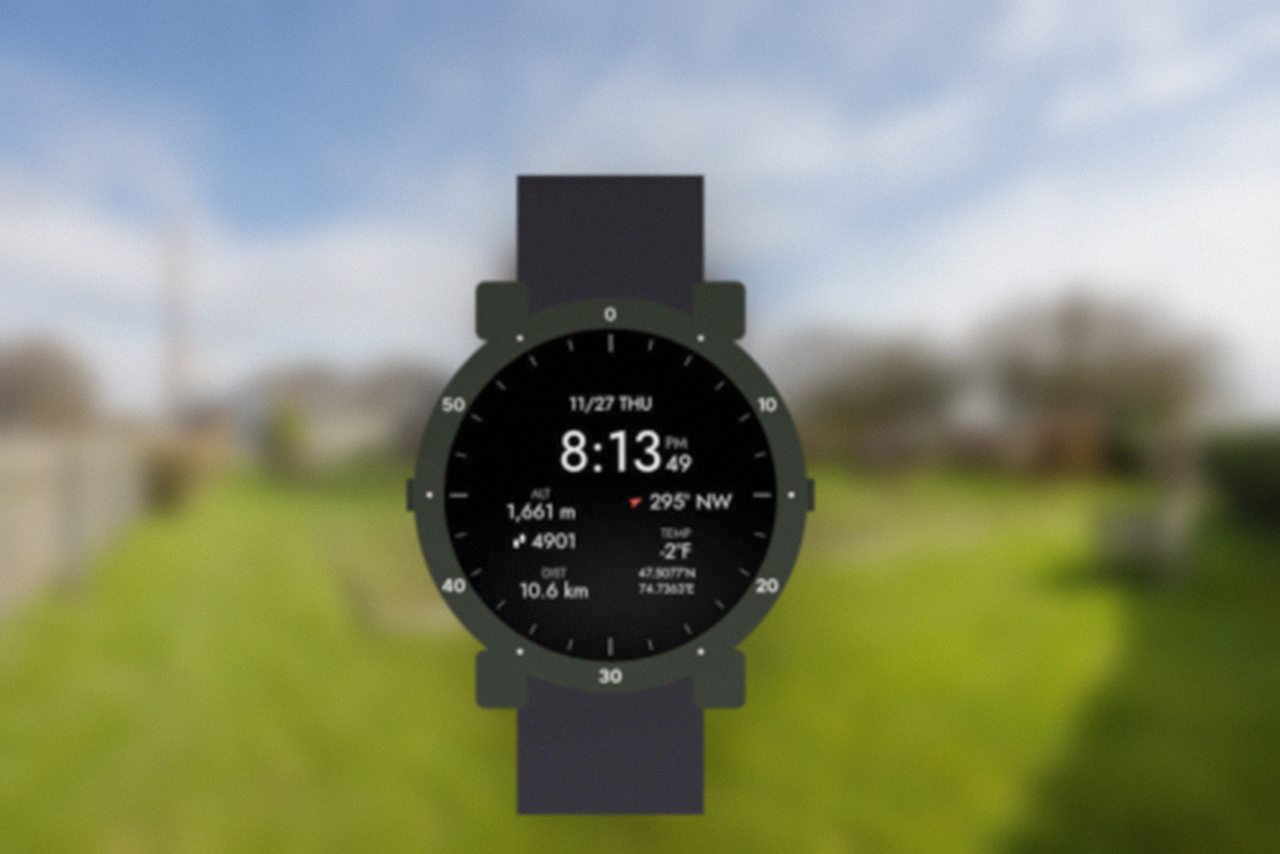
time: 8:13:49
